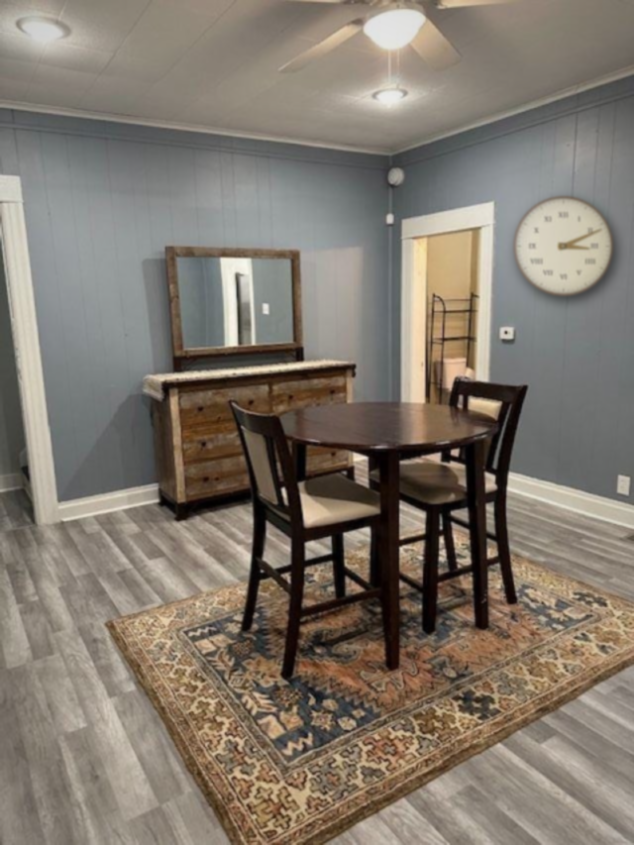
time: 3:11
